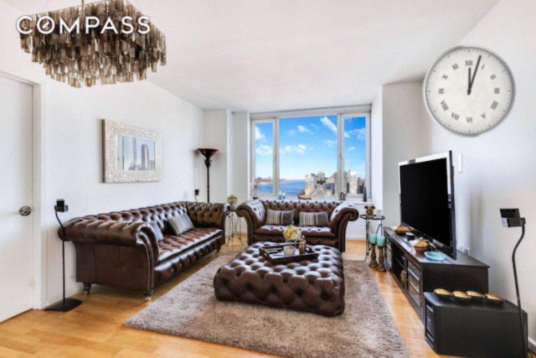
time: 12:03
